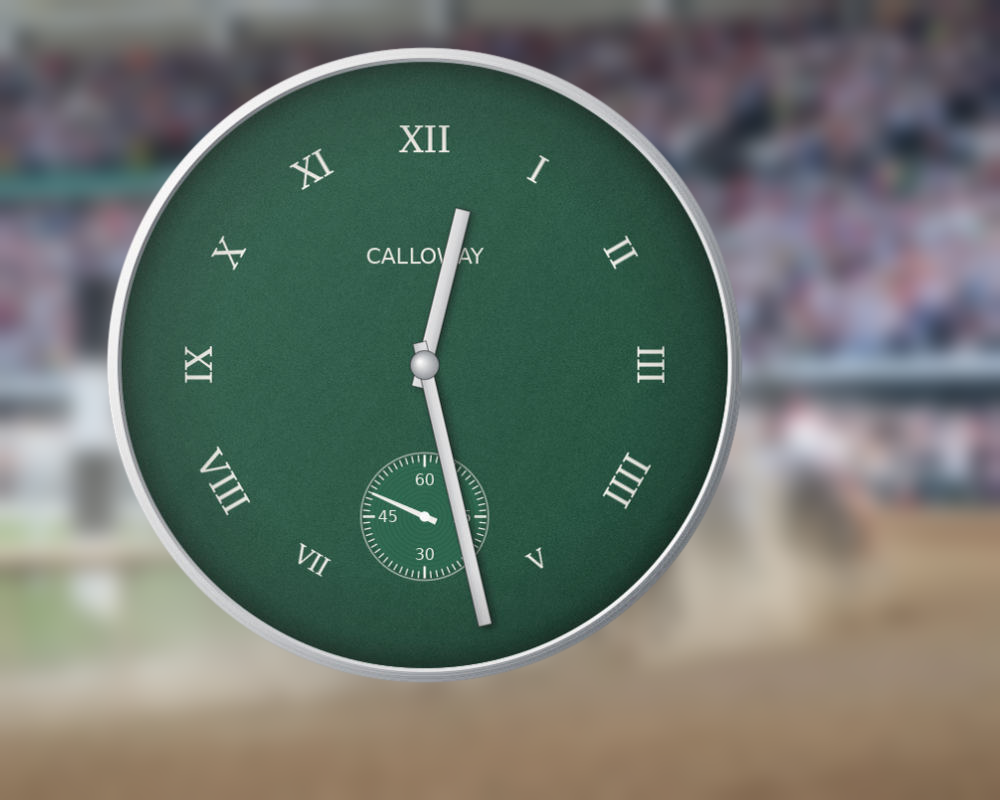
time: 12:27:49
